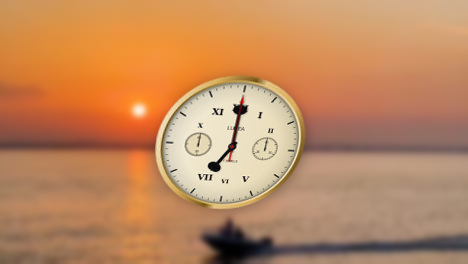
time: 7:00
